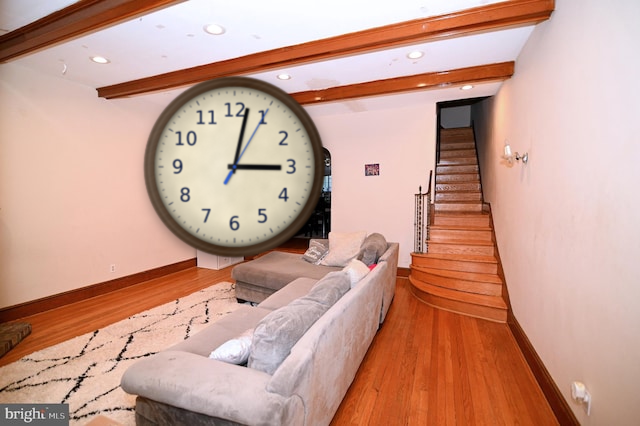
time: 3:02:05
